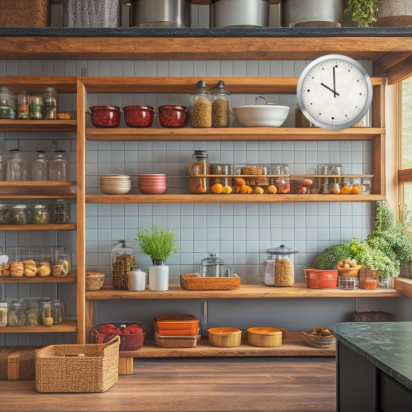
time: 9:59
